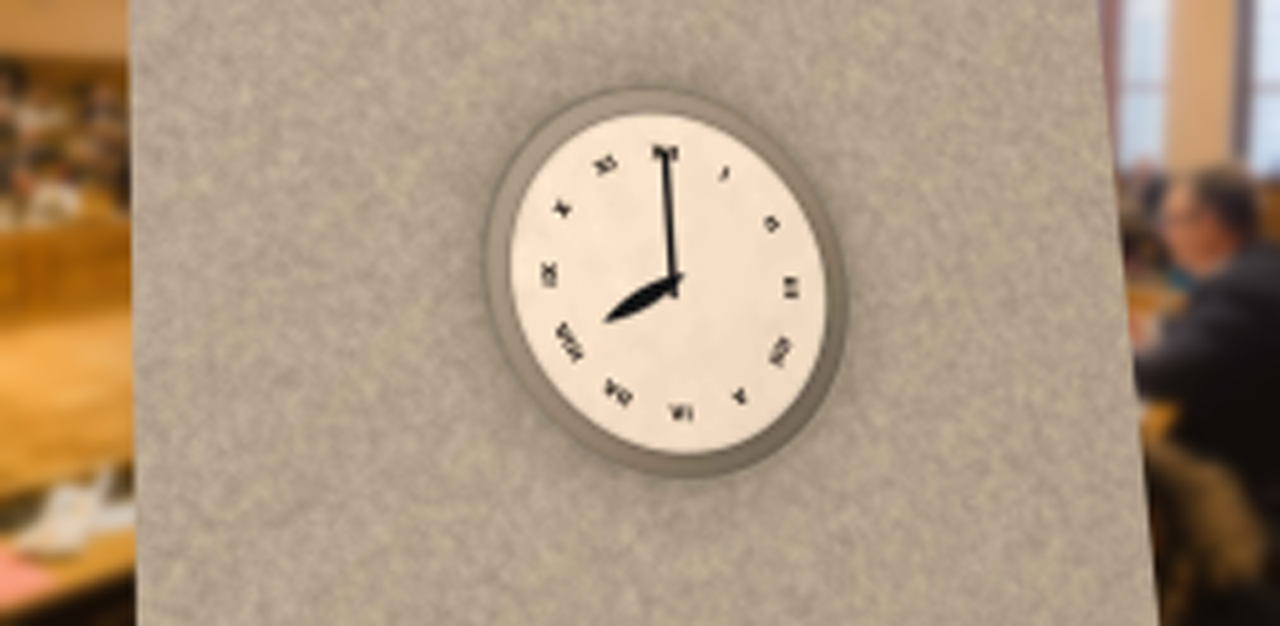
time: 8:00
